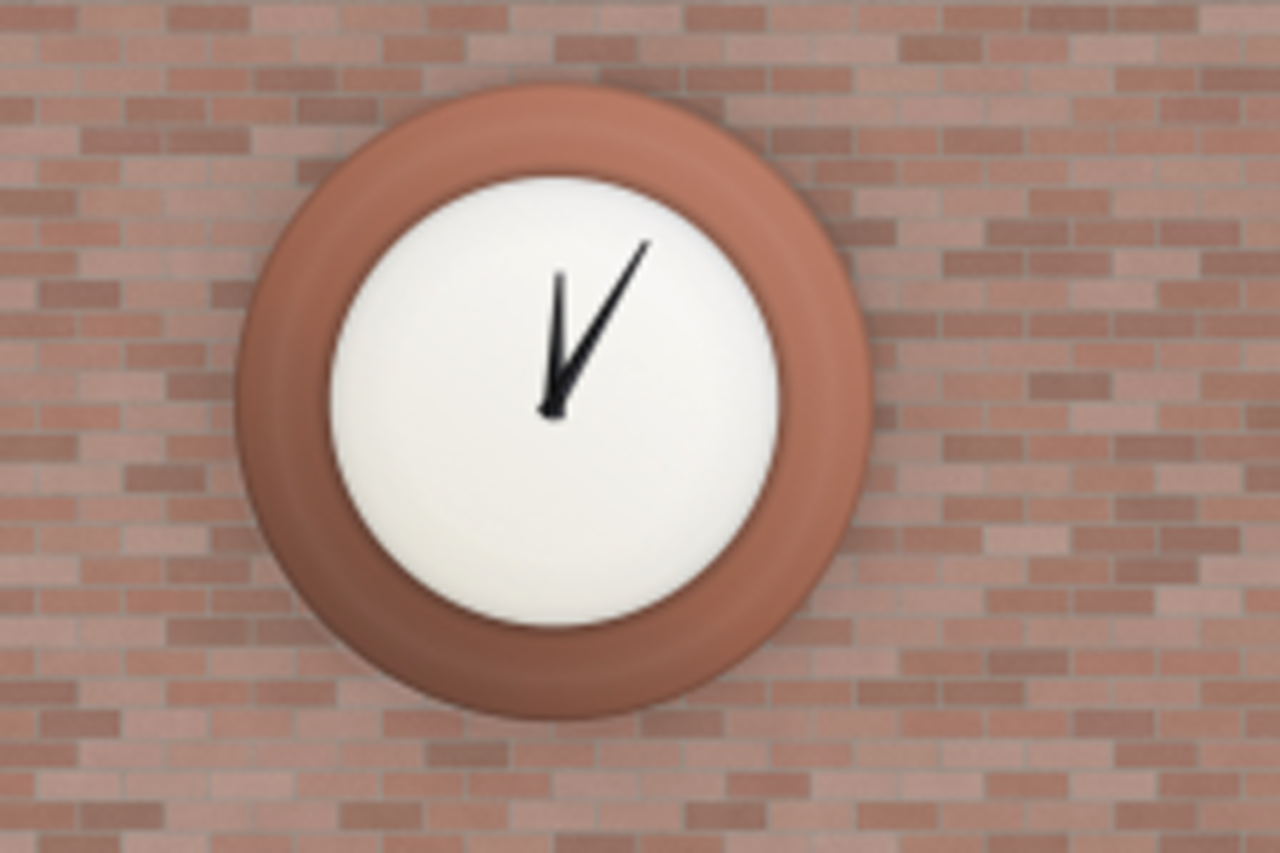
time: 12:05
